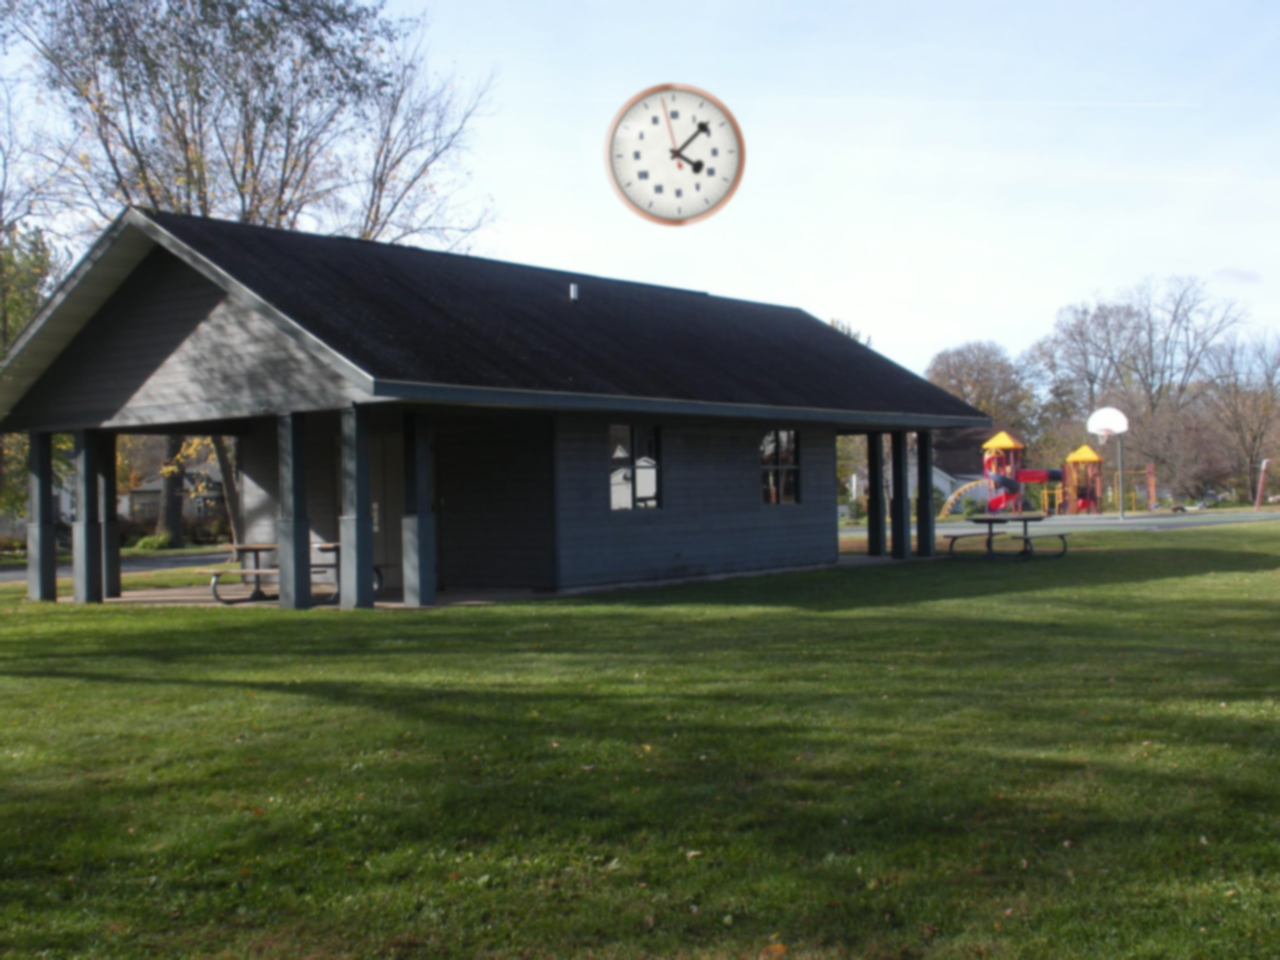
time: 4:07:58
